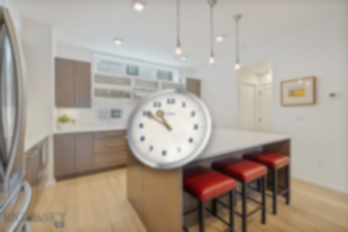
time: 10:50
